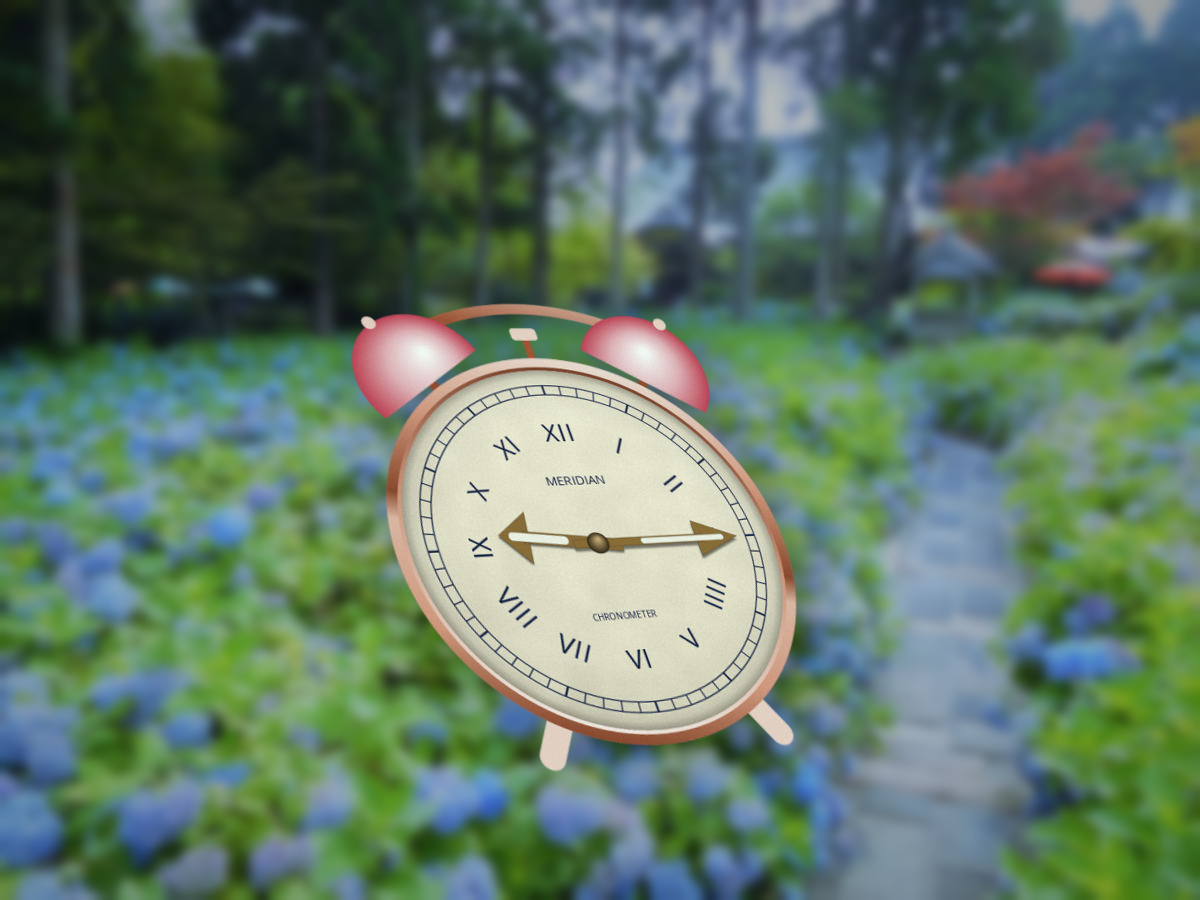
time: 9:15
